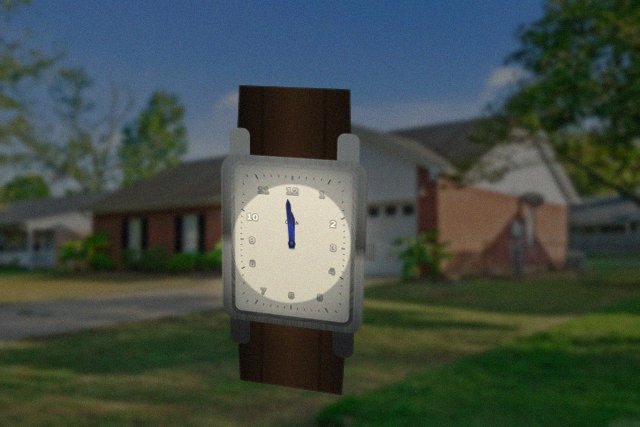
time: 11:59
